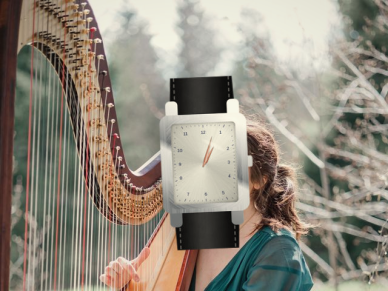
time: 1:03
